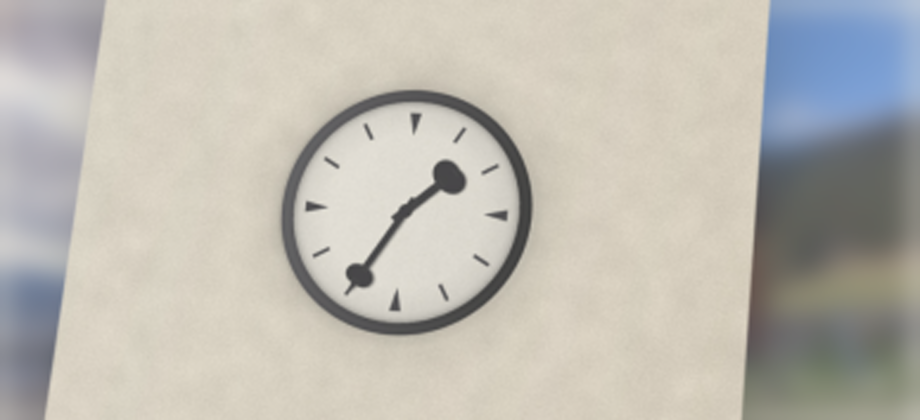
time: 1:35
